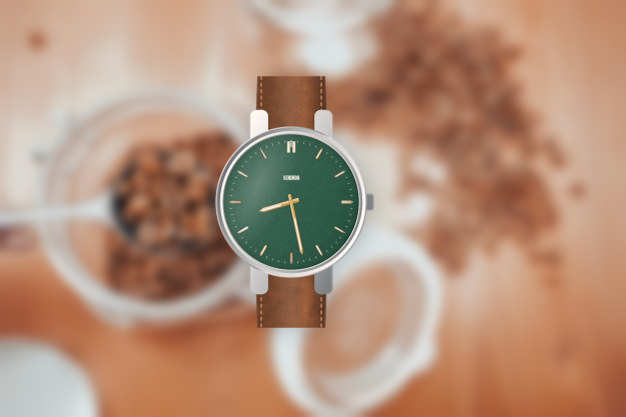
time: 8:28
